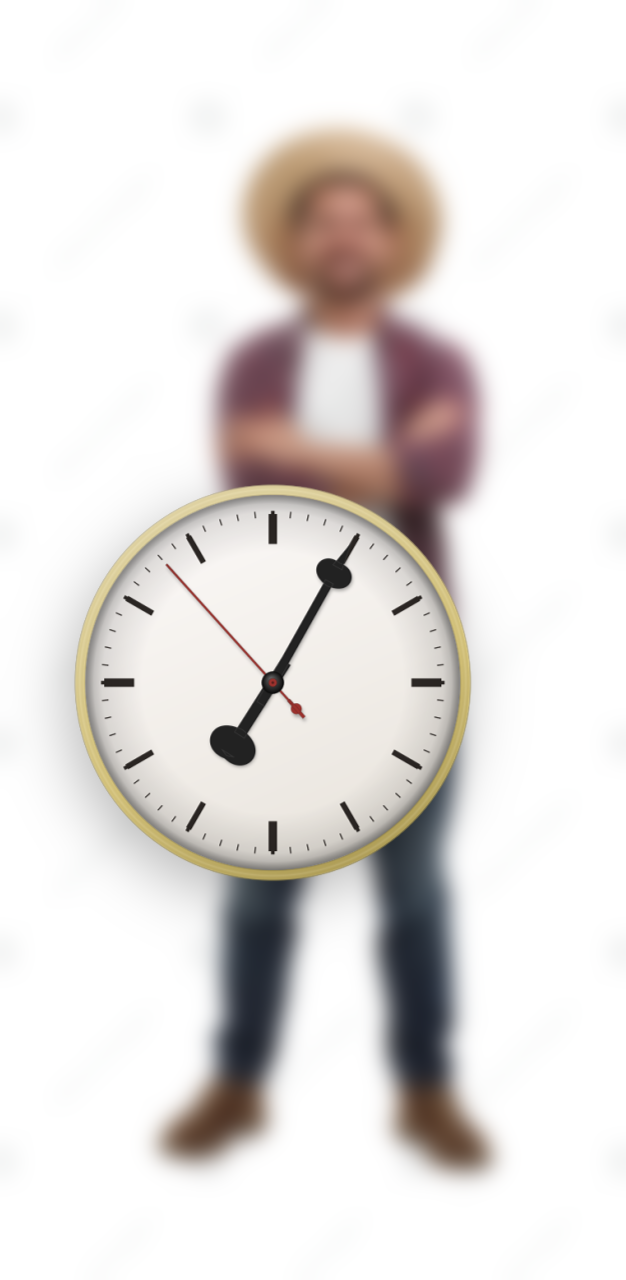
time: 7:04:53
